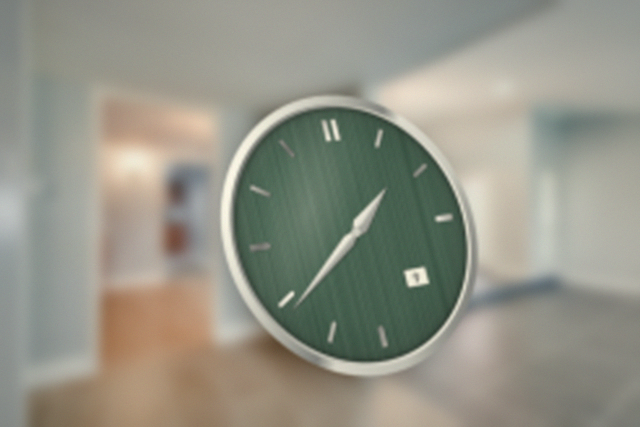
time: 1:39
